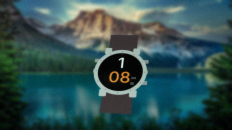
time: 1:08
